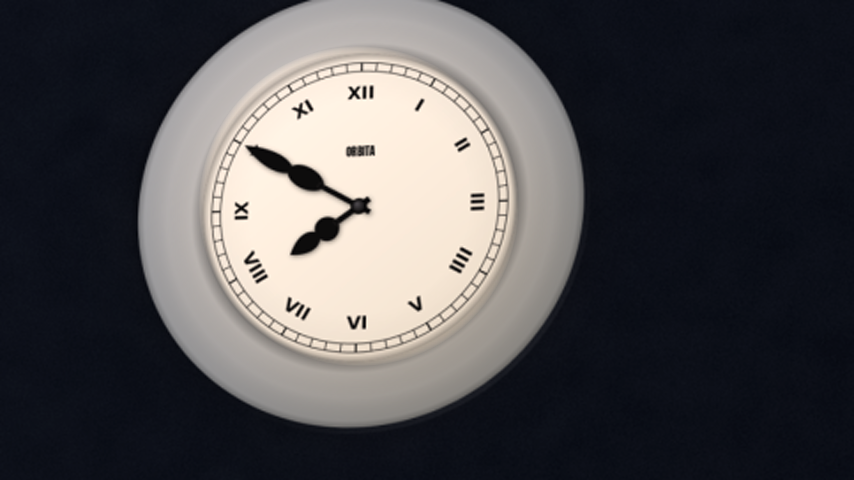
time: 7:50
